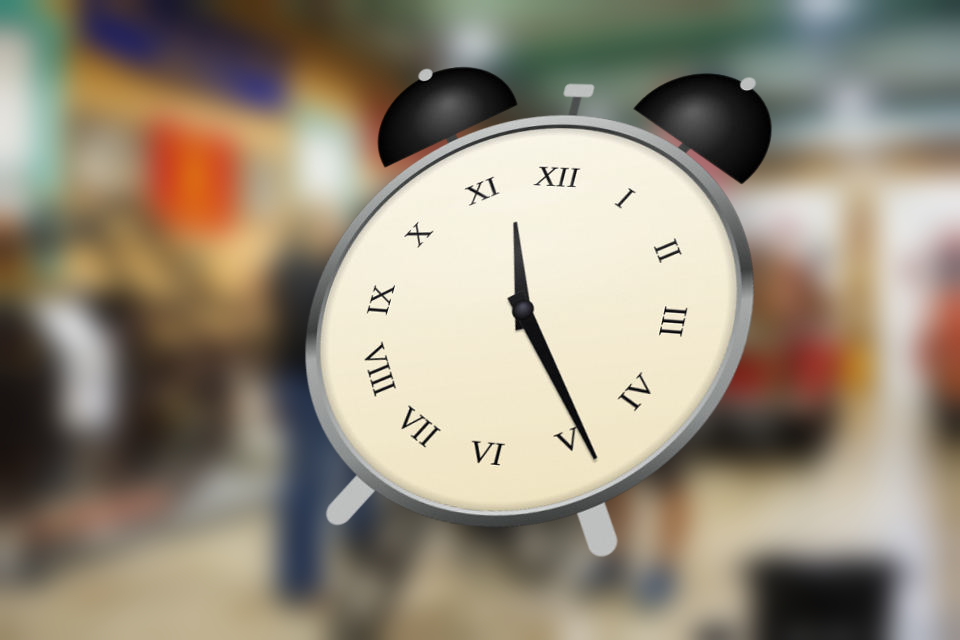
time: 11:24
